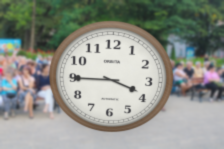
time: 3:45
